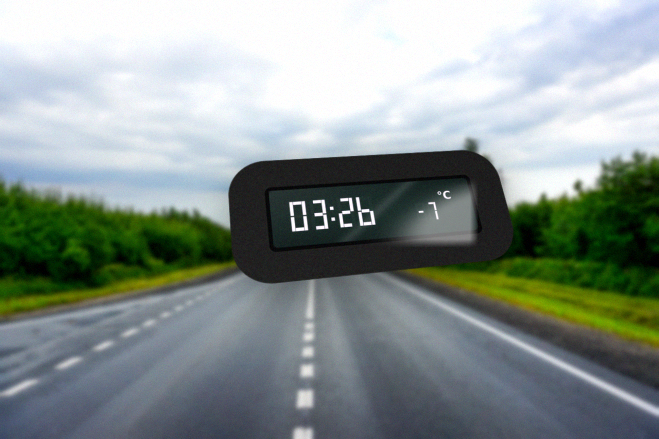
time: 3:26
